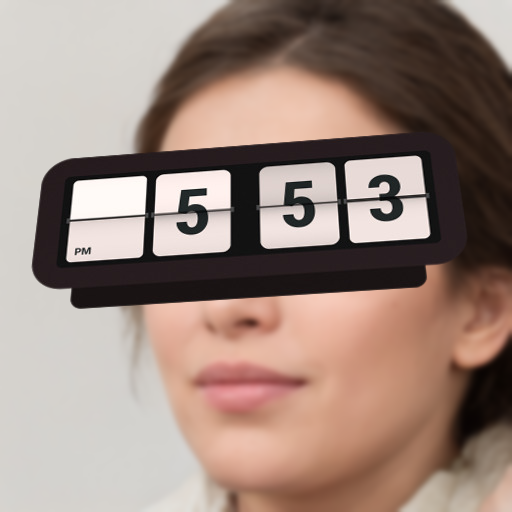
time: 5:53
